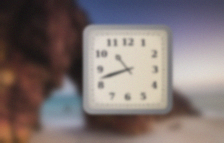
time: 10:42
